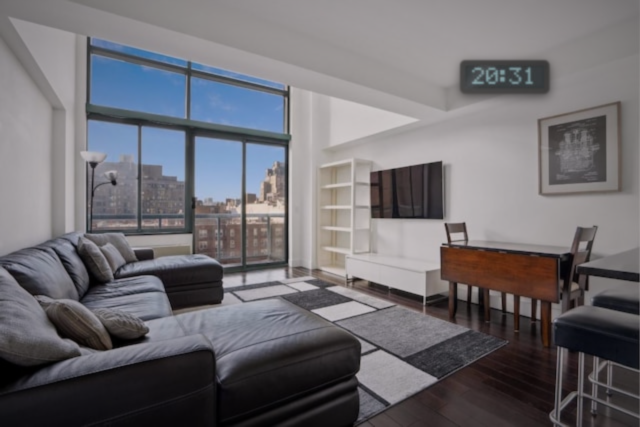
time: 20:31
